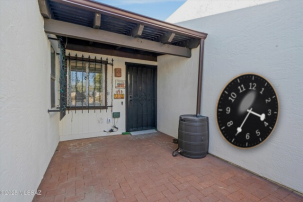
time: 3:35
